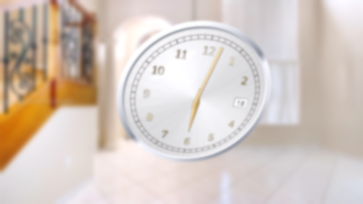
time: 6:02
